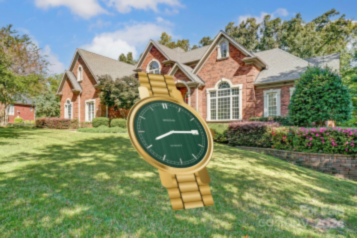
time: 8:15
